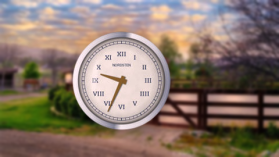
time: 9:34
